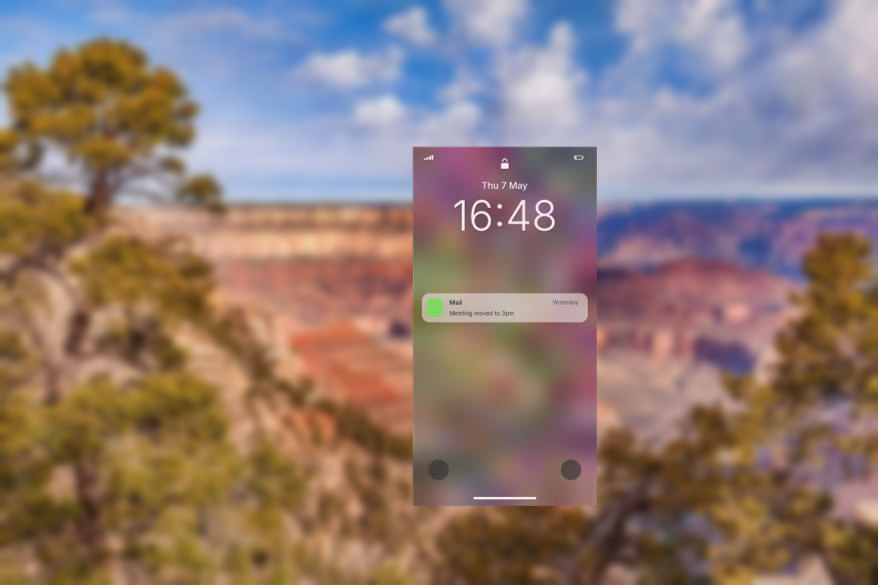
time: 16:48
